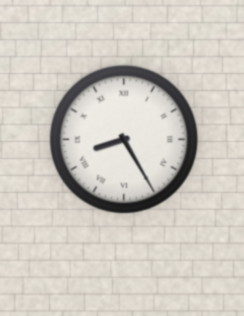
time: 8:25
